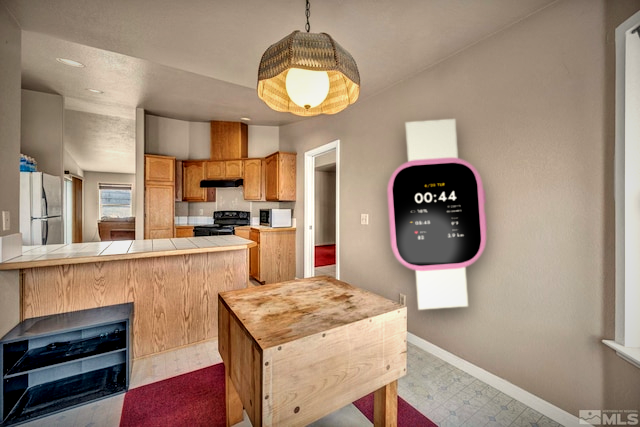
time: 0:44
